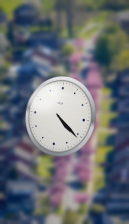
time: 4:21
